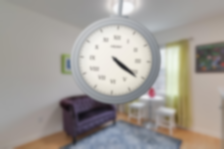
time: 4:21
